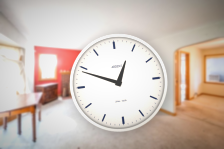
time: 12:49
